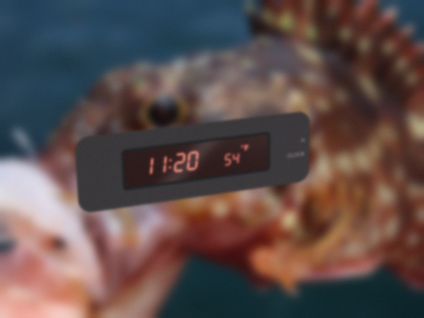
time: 11:20
